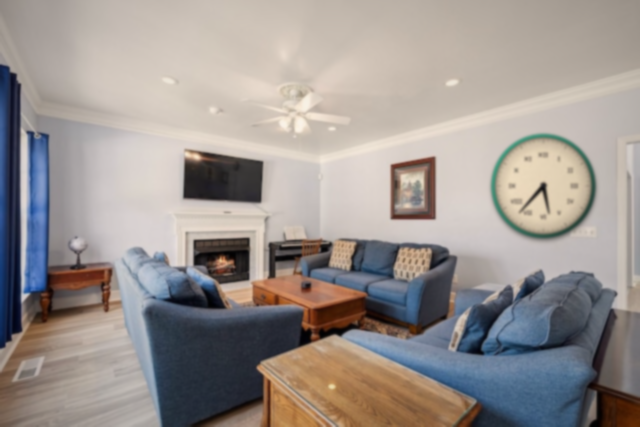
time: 5:37
